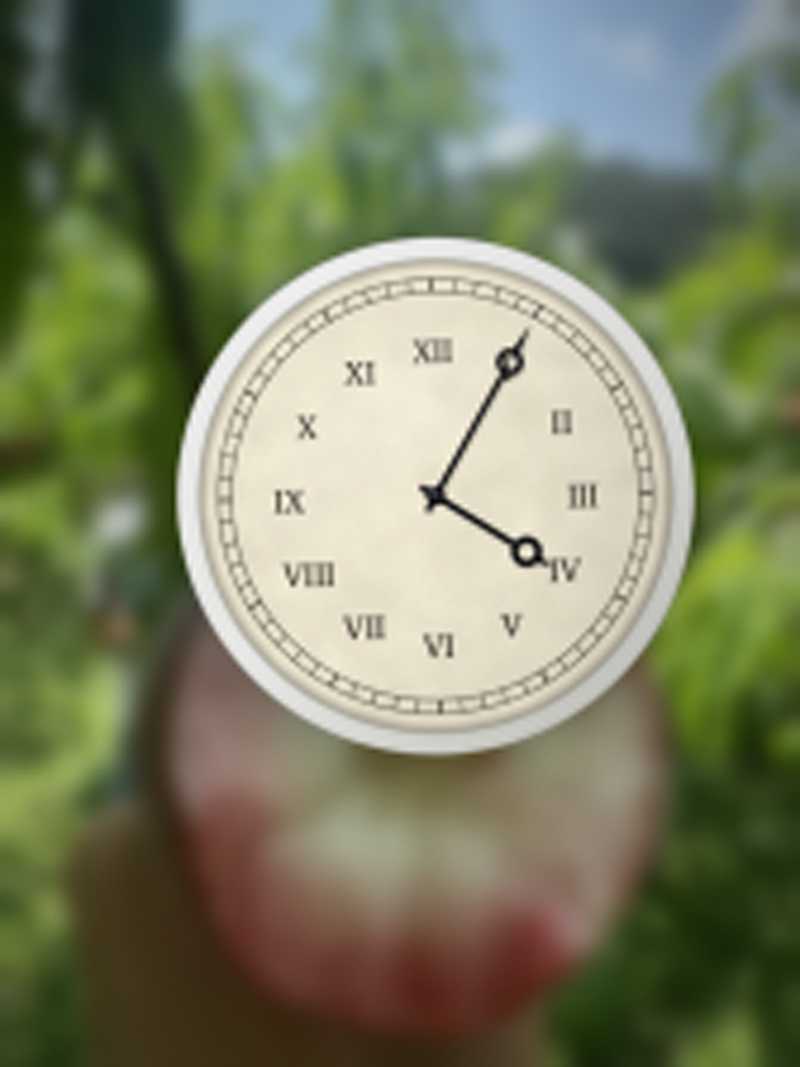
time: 4:05
